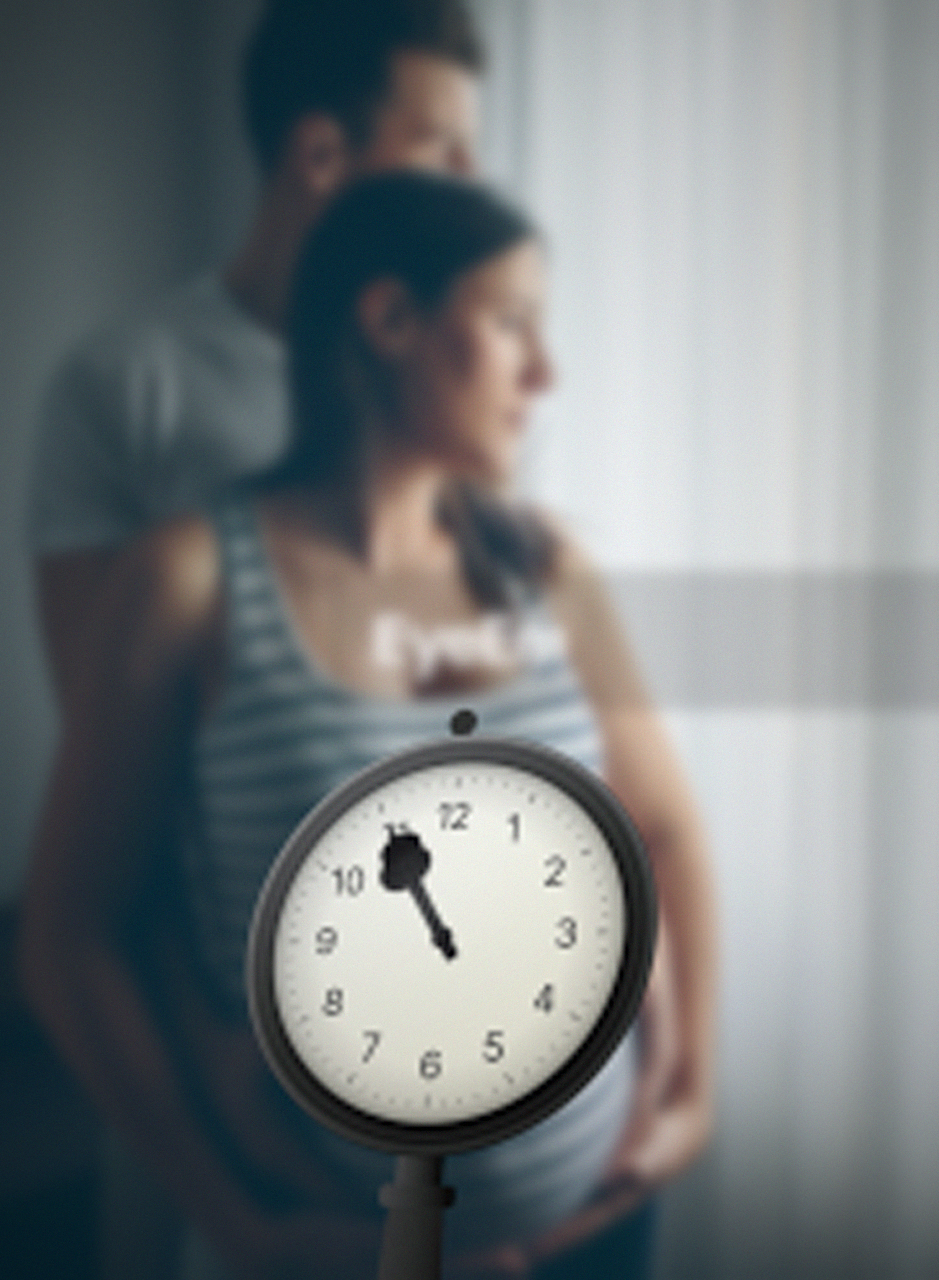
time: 10:55
